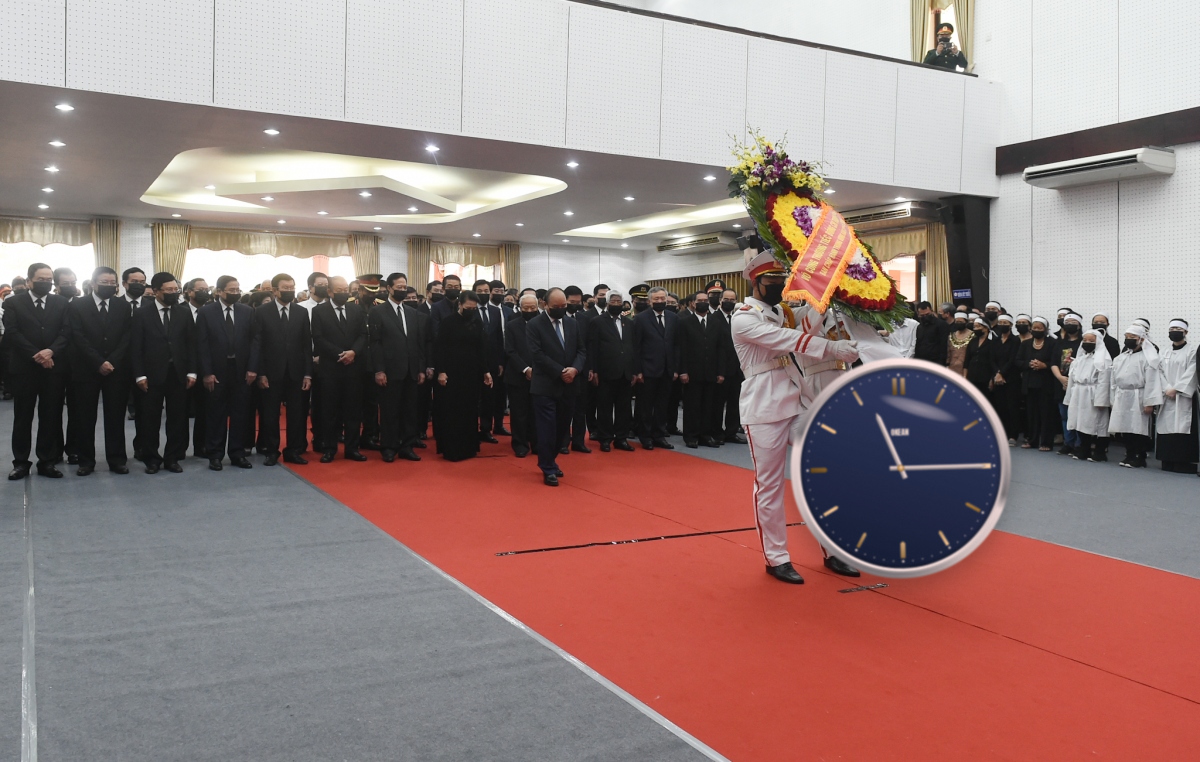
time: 11:15
